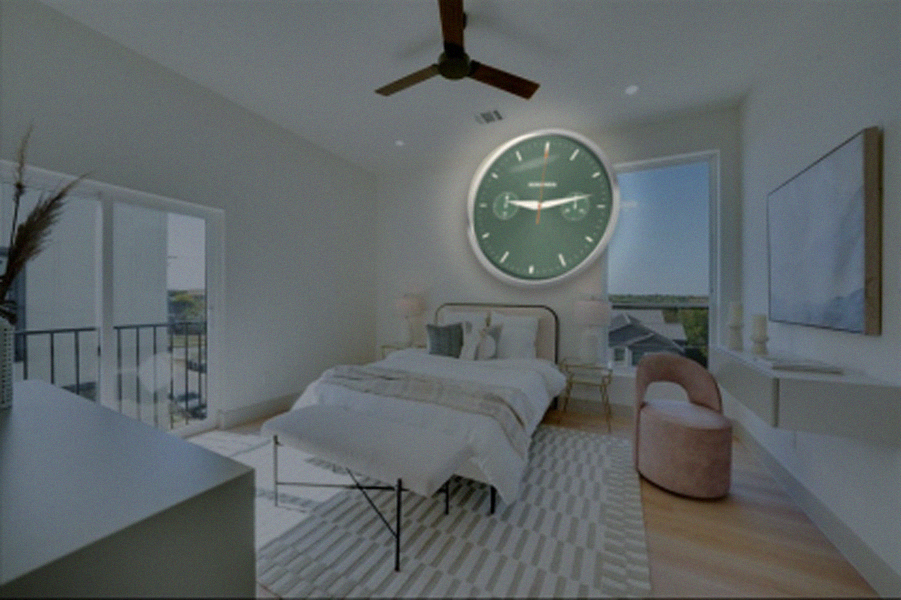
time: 9:13
